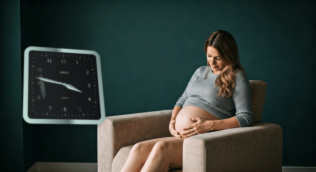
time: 3:47
